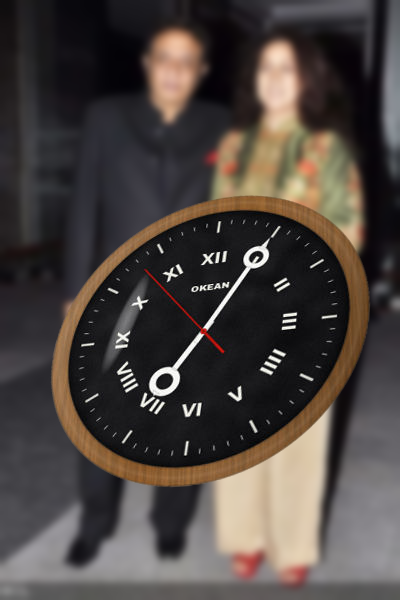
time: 7:04:53
